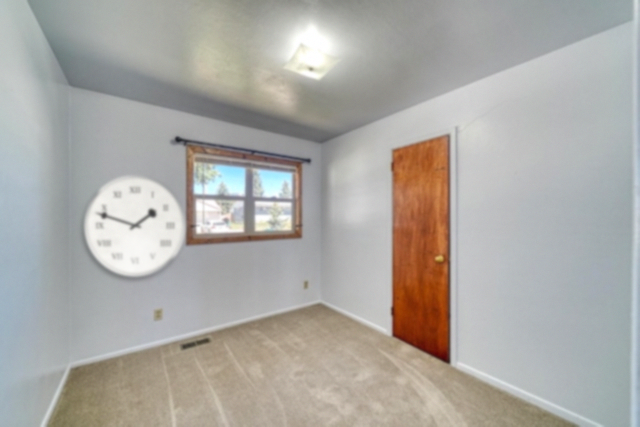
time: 1:48
